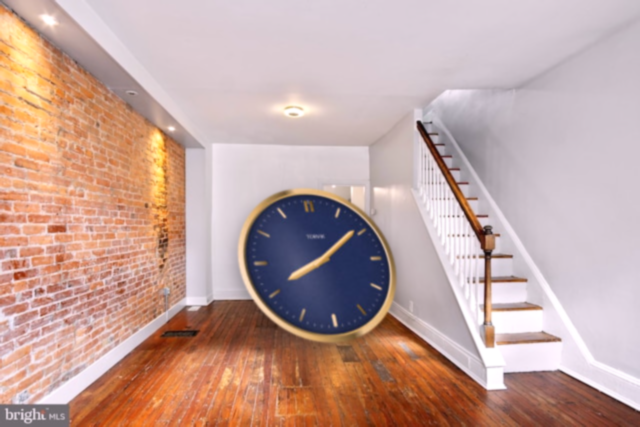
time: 8:09
